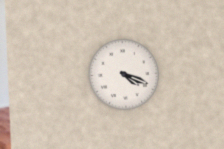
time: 4:19
